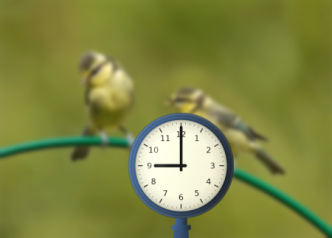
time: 9:00
